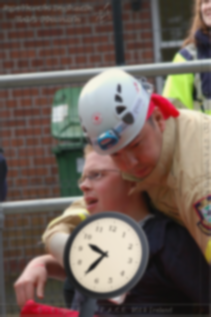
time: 9:35
